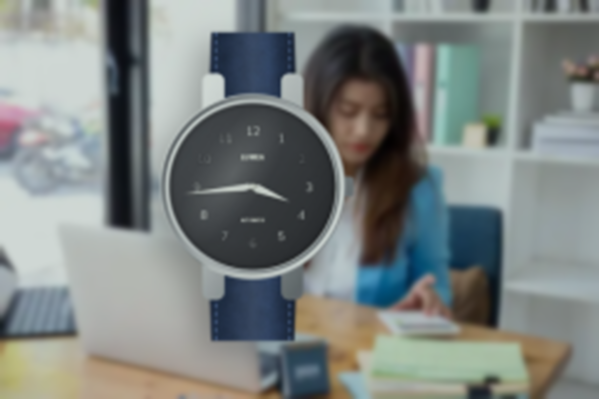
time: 3:44
